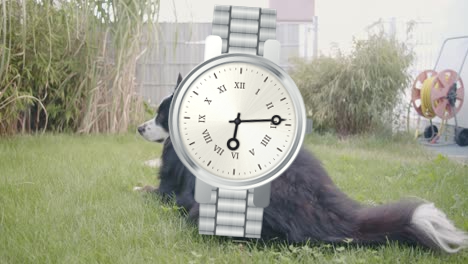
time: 6:14
